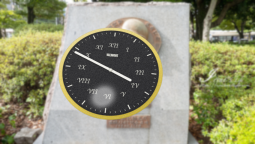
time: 3:49
